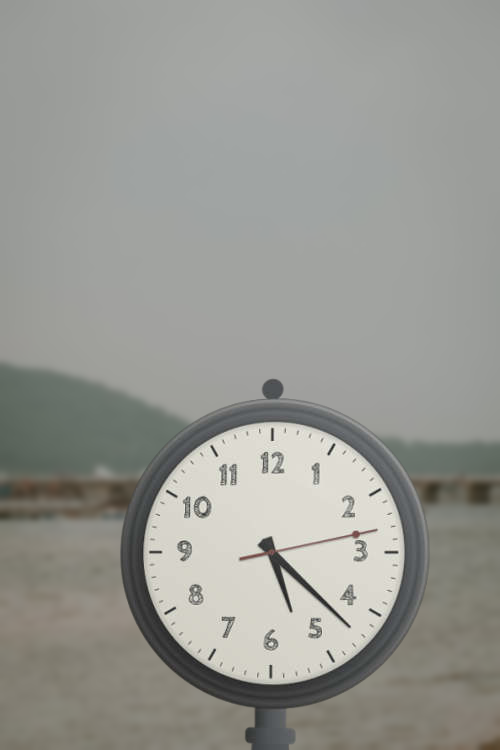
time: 5:22:13
